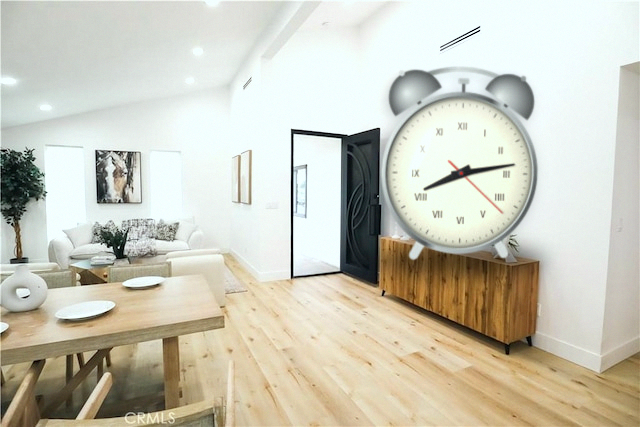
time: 8:13:22
